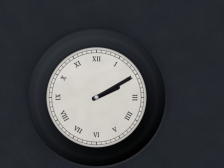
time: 2:10
